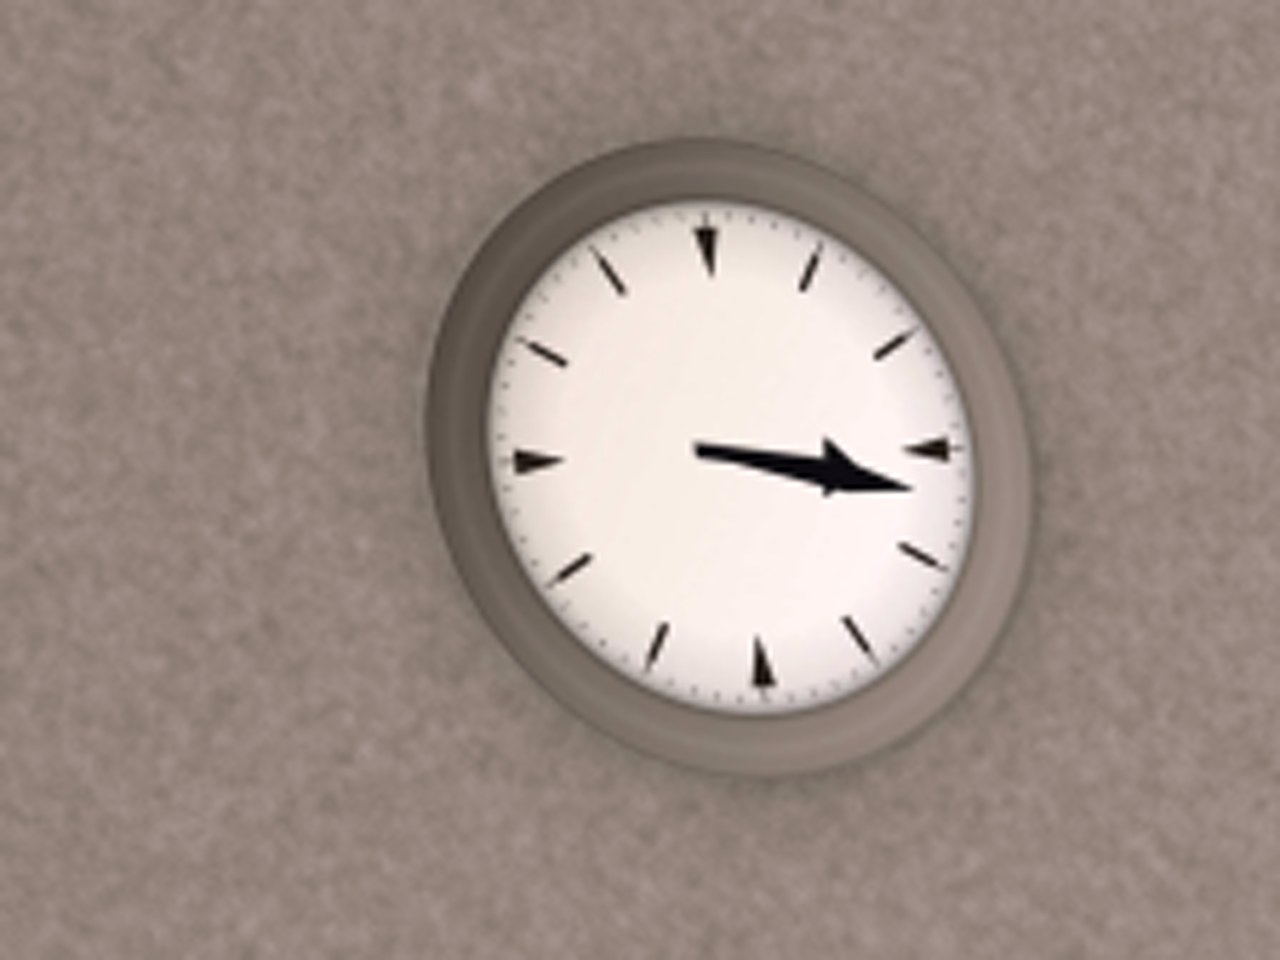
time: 3:17
